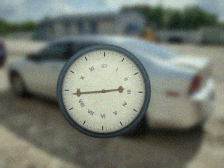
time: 2:44
